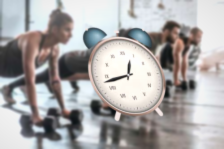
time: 12:43
